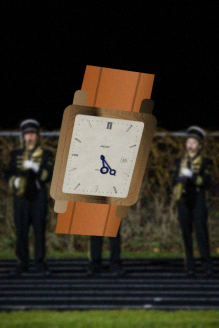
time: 5:23
